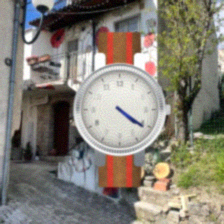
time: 4:21
